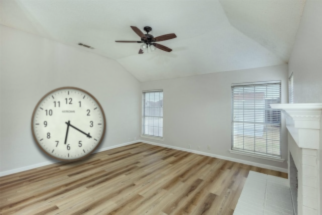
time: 6:20
